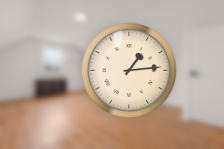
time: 1:14
